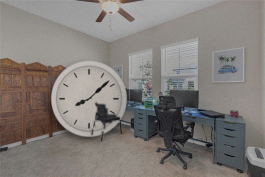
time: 8:08
